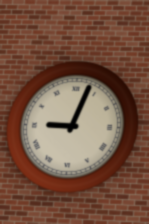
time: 9:03
